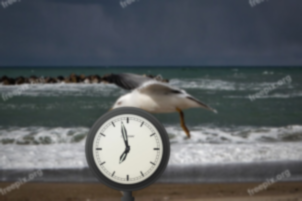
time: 6:58
